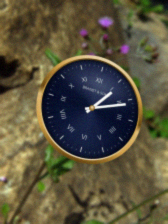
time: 1:11
